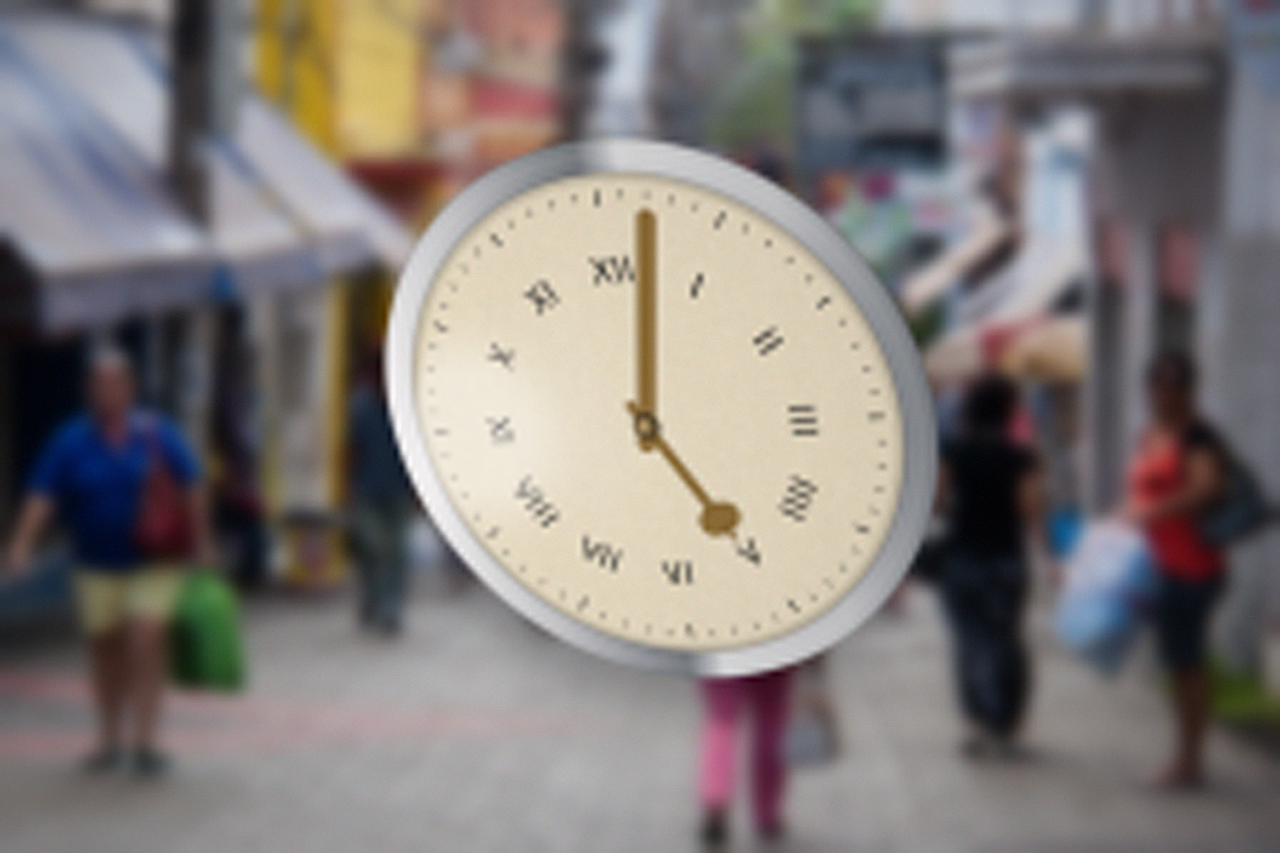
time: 5:02
